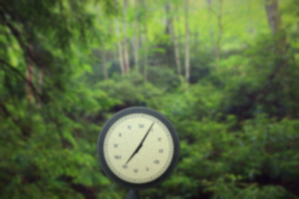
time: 7:04
